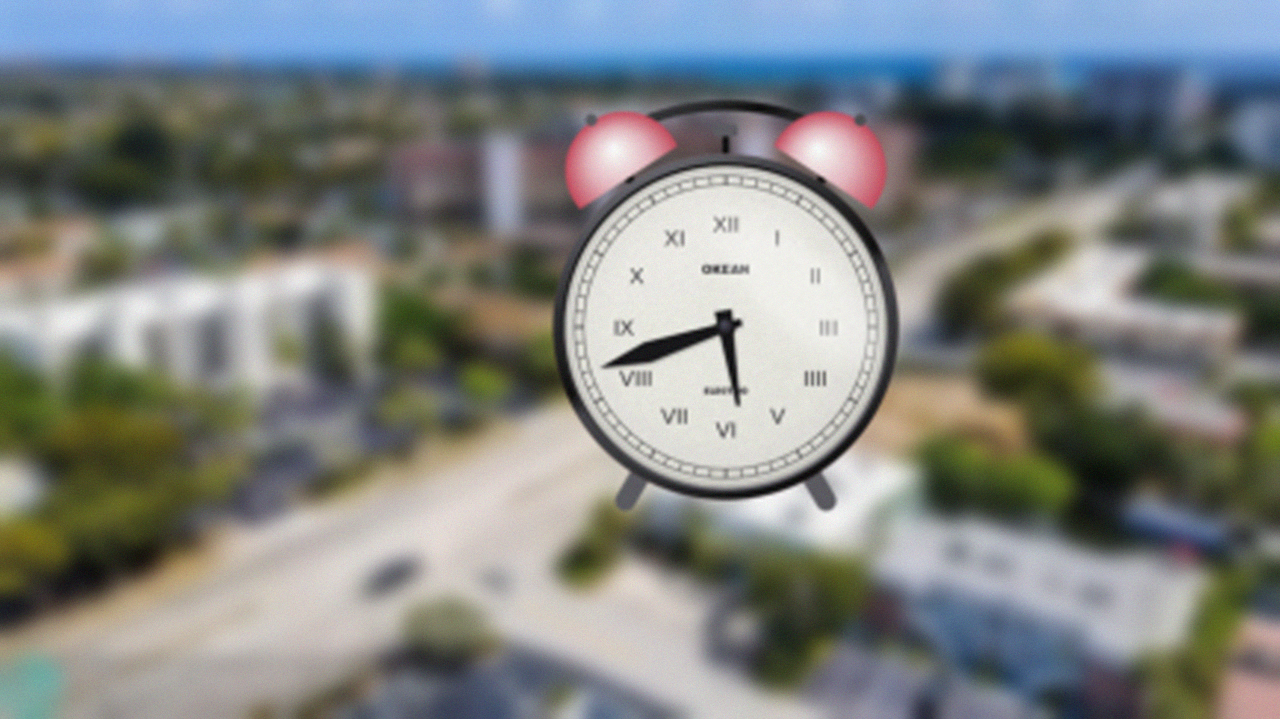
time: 5:42
